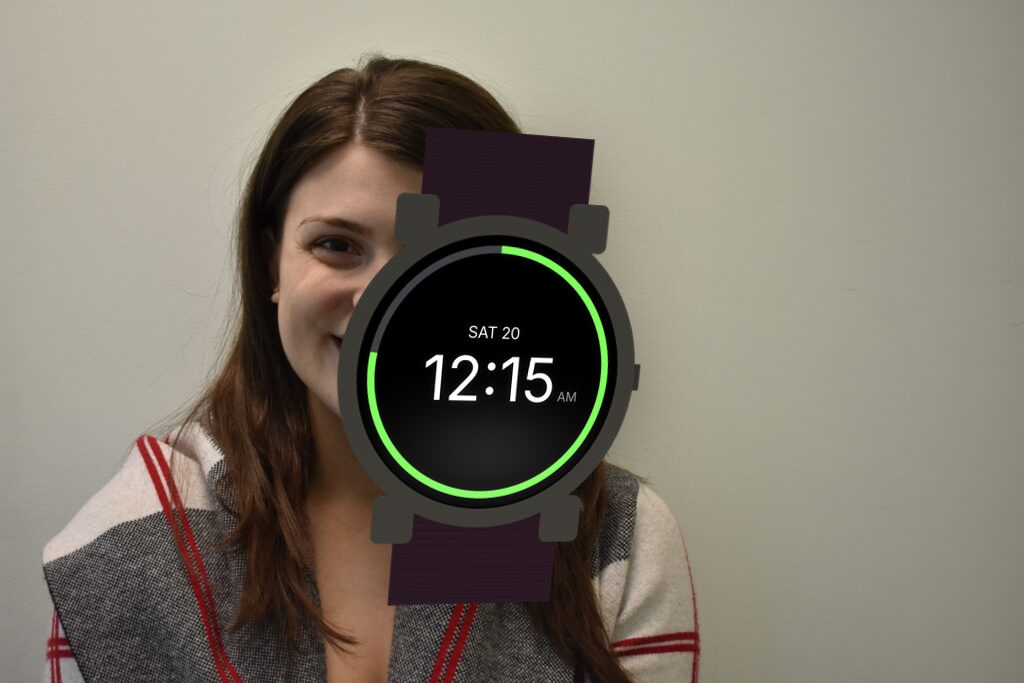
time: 12:15
